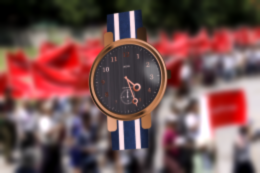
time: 4:27
